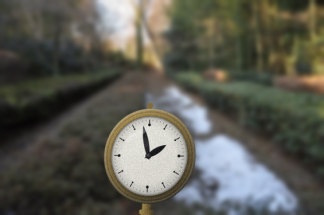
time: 1:58
